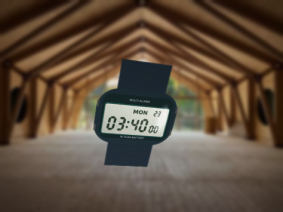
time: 3:40:00
